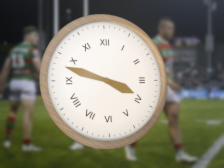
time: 3:48
